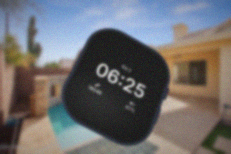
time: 6:25
